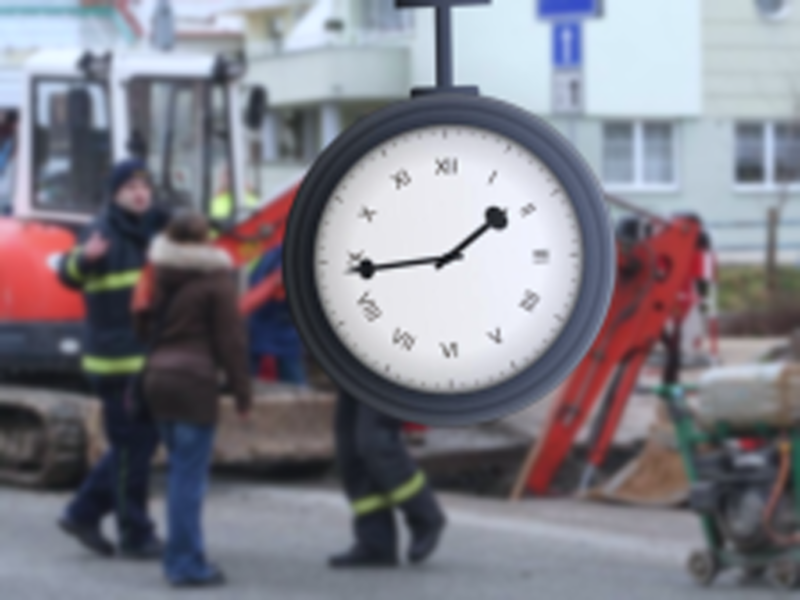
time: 1:44
